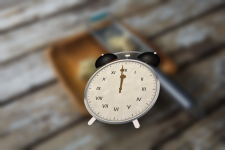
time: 11:59
